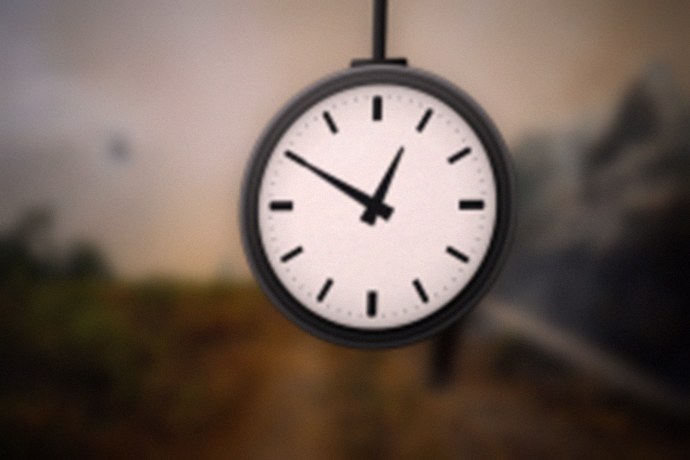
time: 12:50
